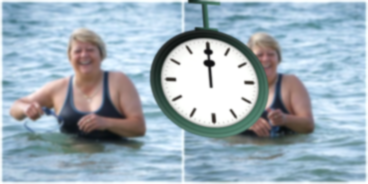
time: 12:00
